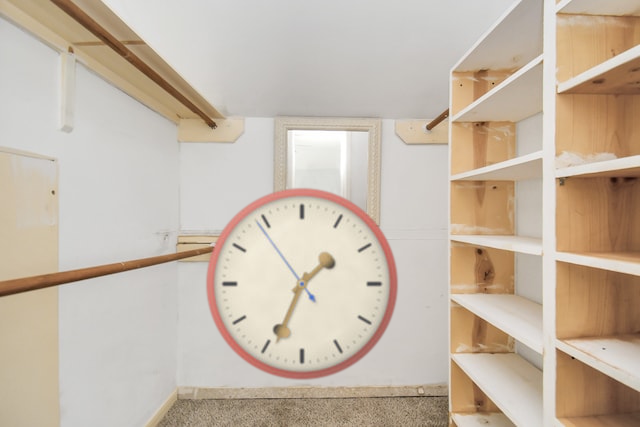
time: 1:33:54
